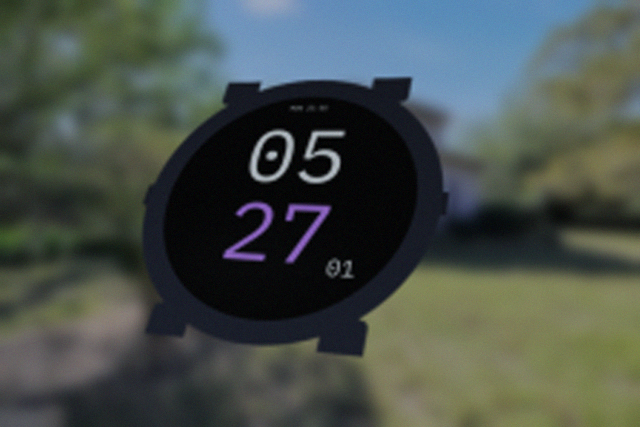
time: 5:27:01
